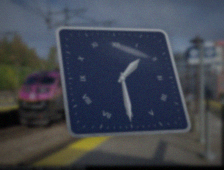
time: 1:30
